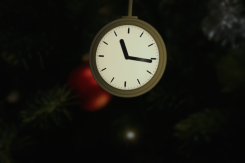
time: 11:16
